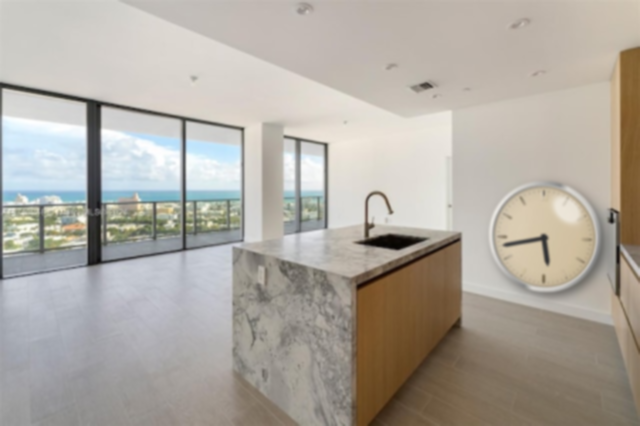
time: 5:43
